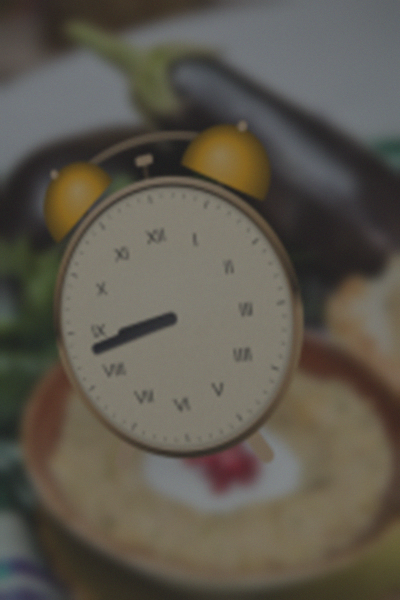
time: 8:43
